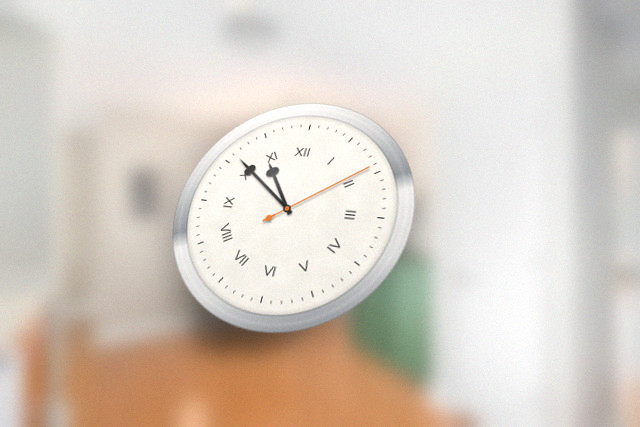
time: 10:51:09
